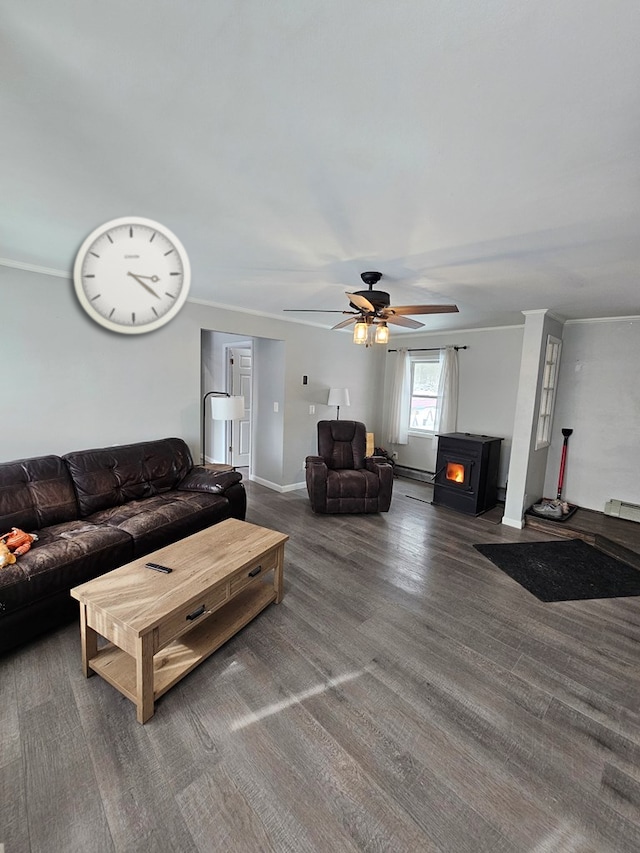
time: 3:22
